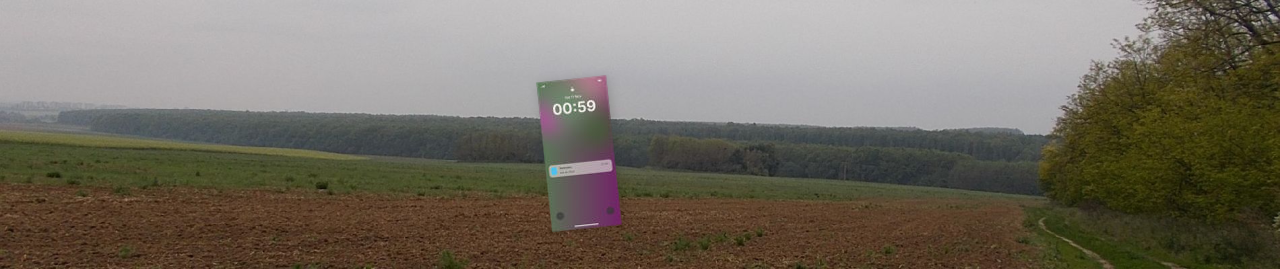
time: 0:59
